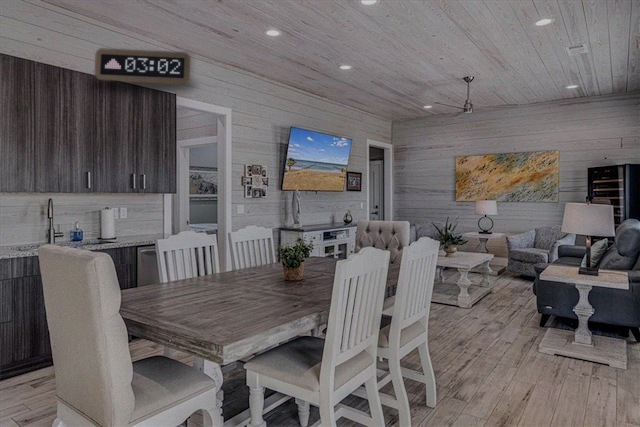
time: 3:02
